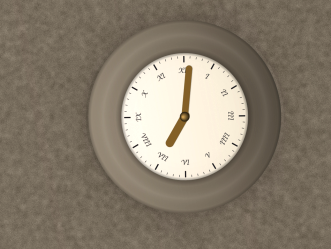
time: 7:01
